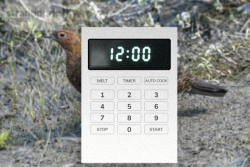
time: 12:00
